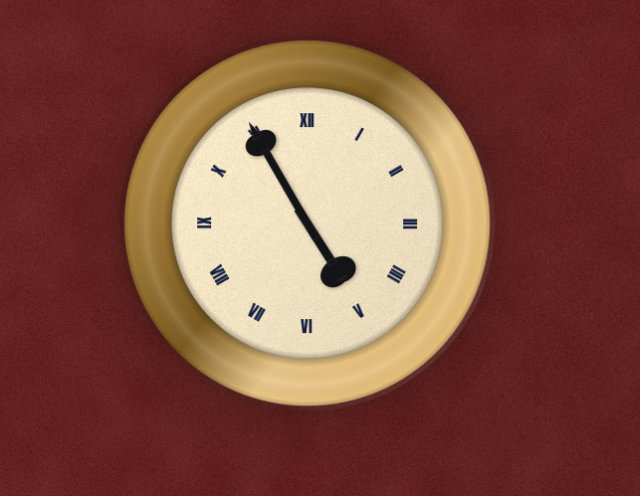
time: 4:55
